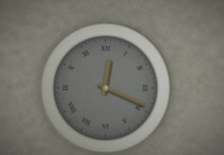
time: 12:19
